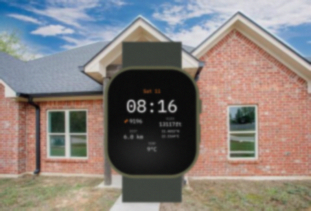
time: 8:16
